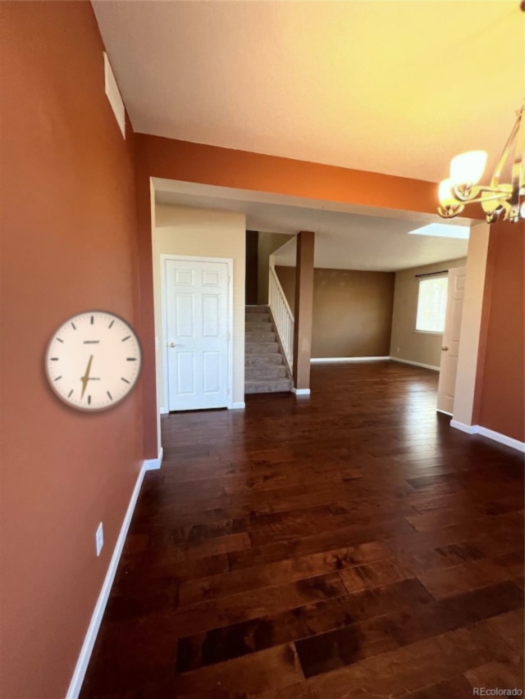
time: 6:32
